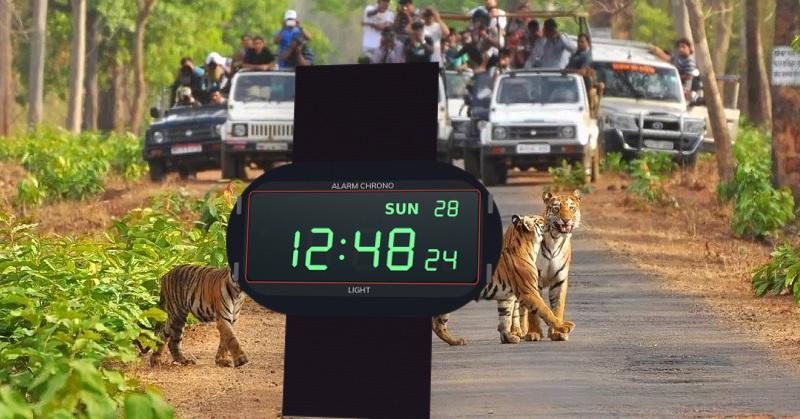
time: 12:48:24
